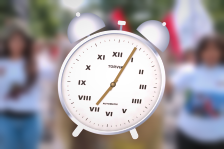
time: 7:04
